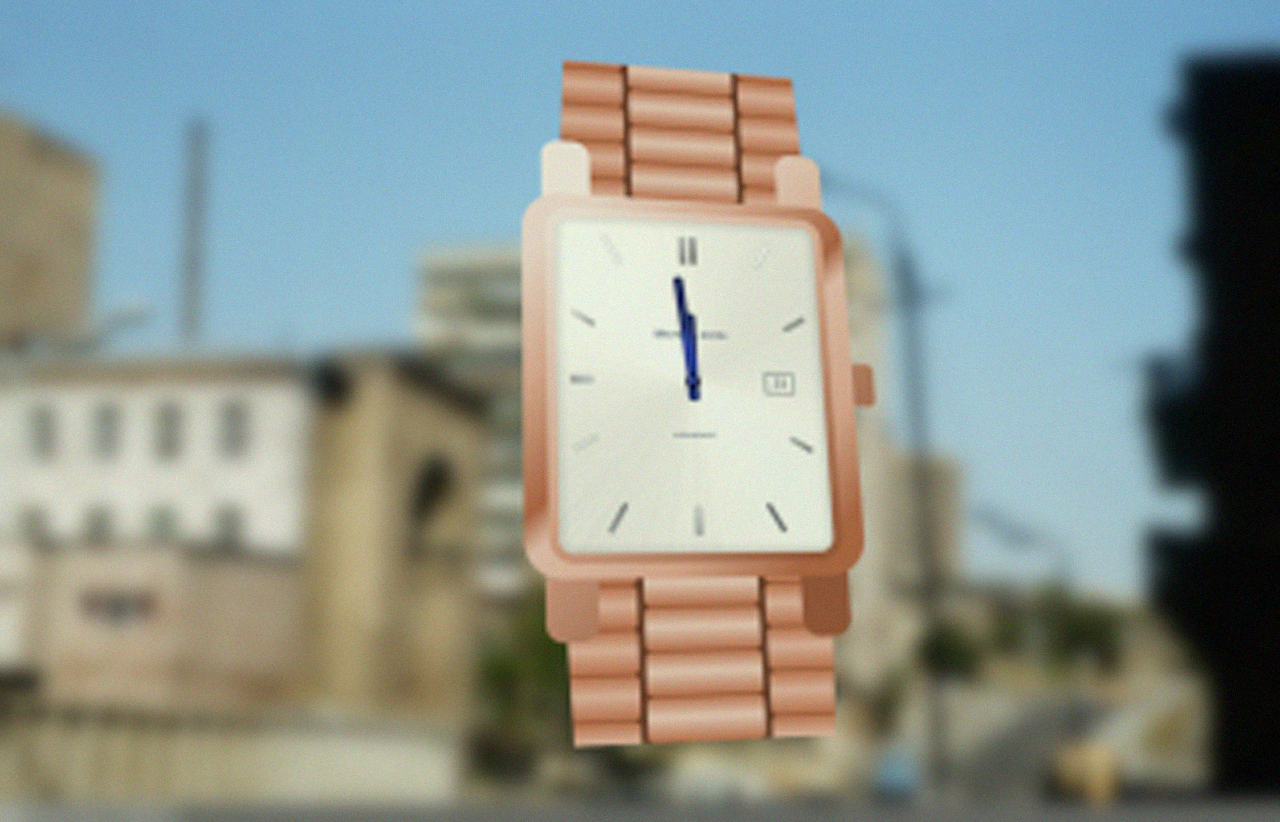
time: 11:59
